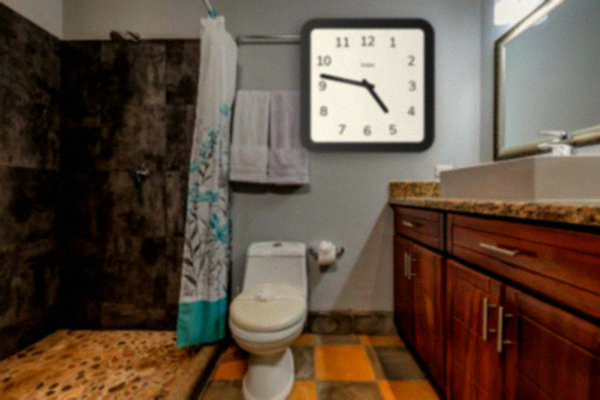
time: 4:47
